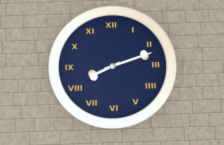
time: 8:12
